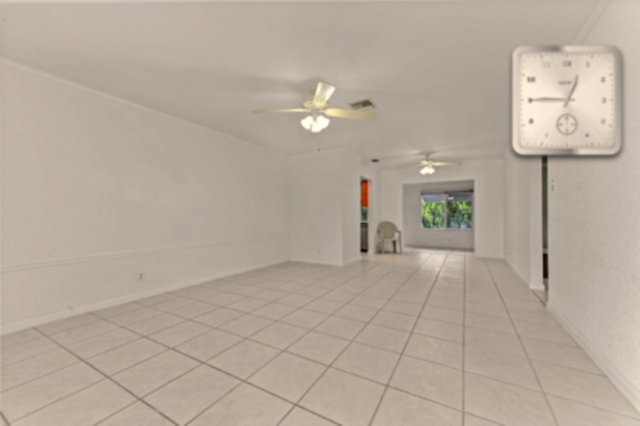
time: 12:45
